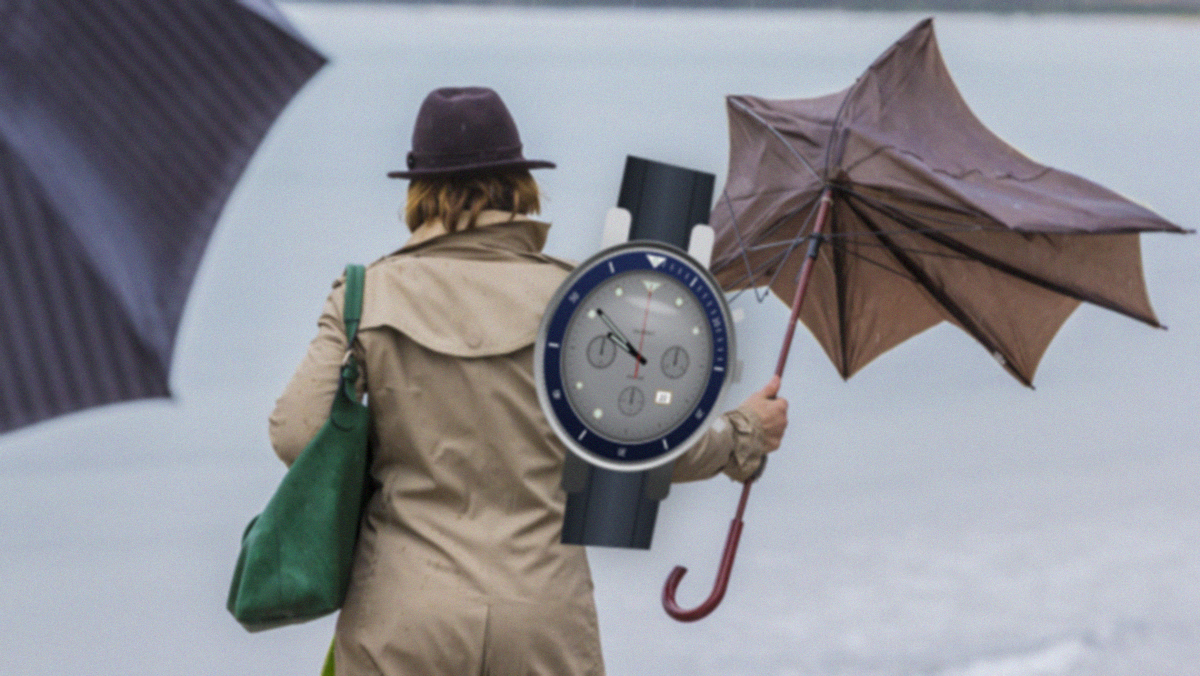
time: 9:51
